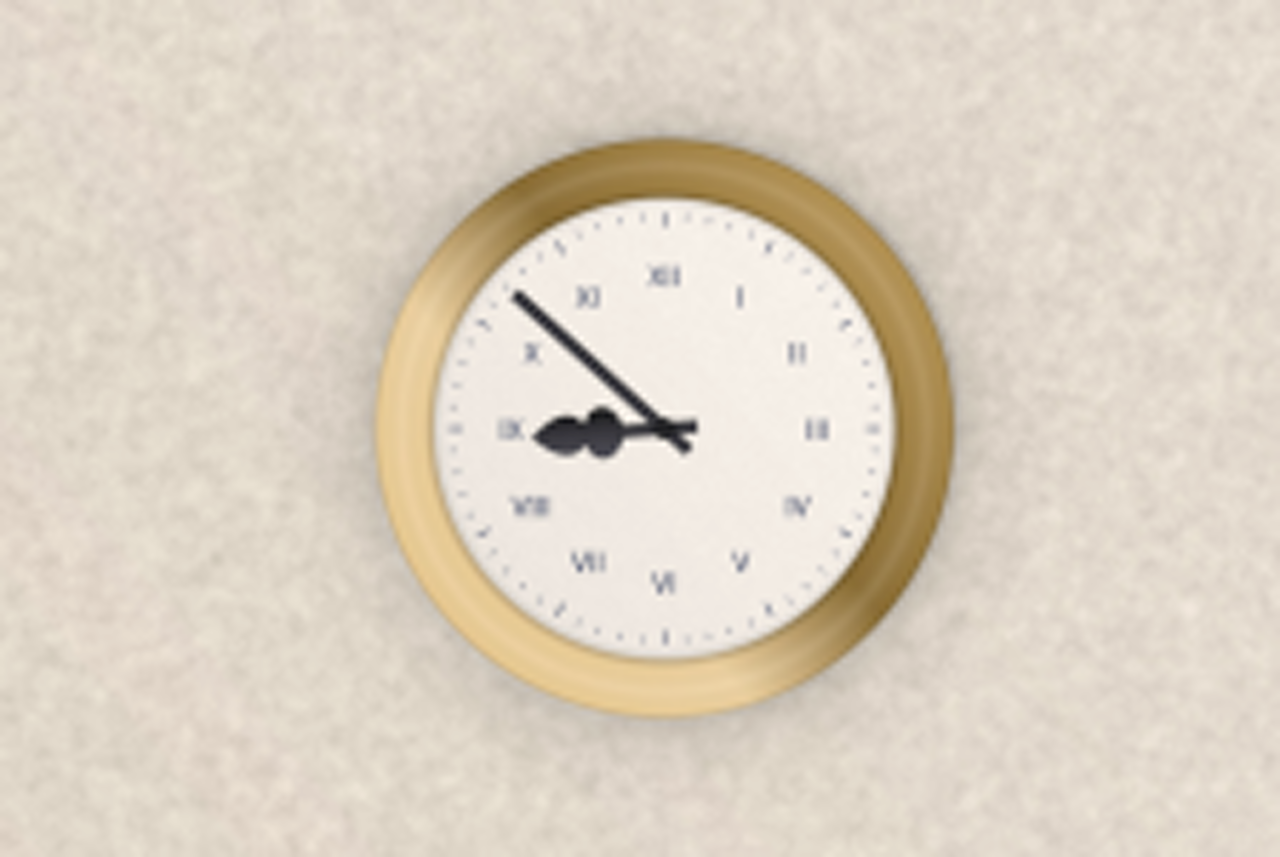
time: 8:52
